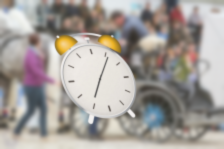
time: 7:06
